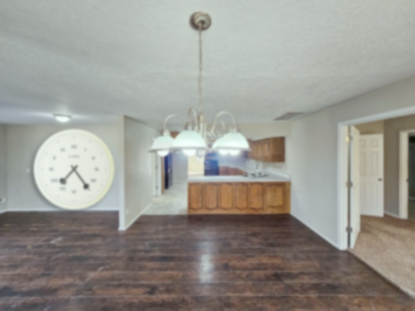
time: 7:24
